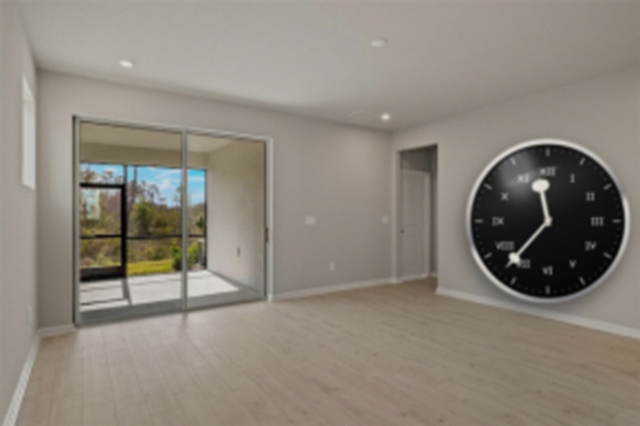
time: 11:37
